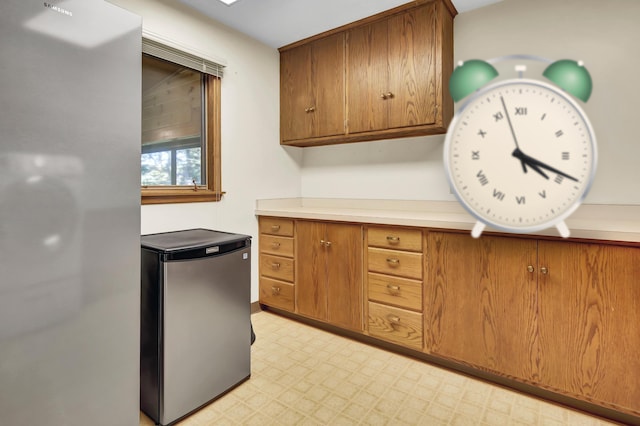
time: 4:18:57
